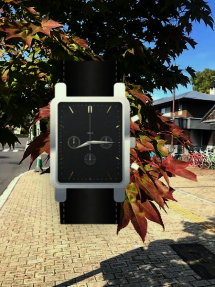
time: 8:15
